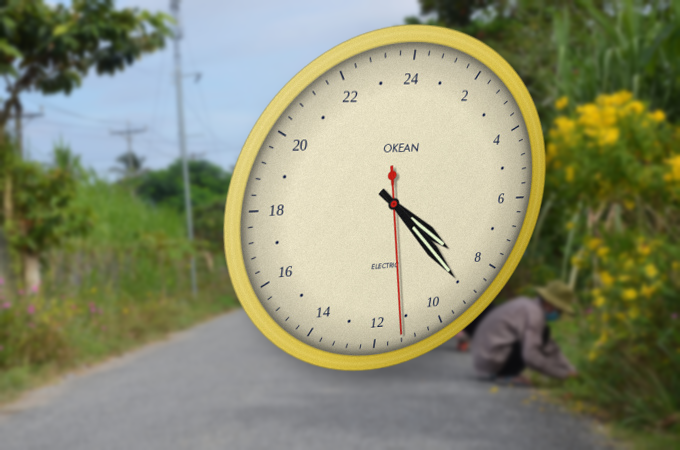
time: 8:22:28
